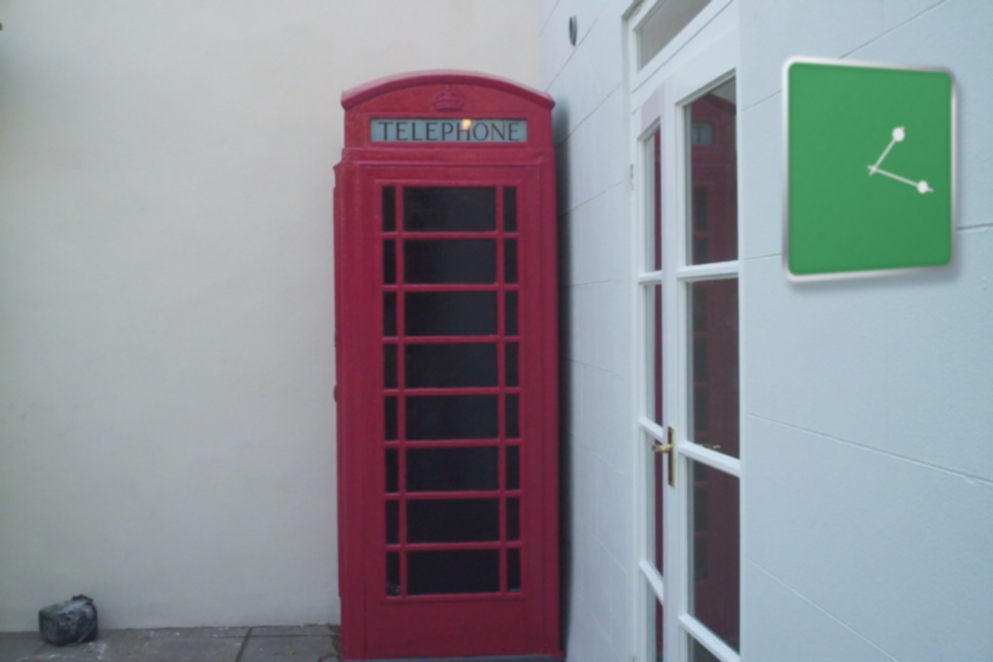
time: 1:18
